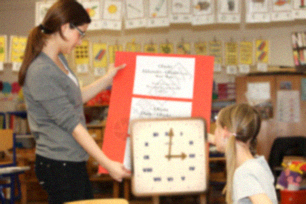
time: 3:01
